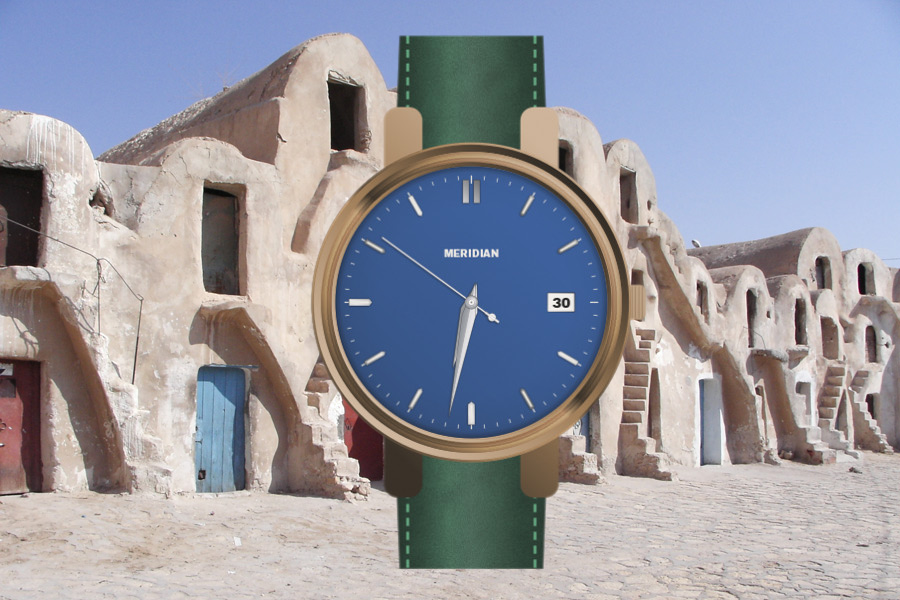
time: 6:31:51
